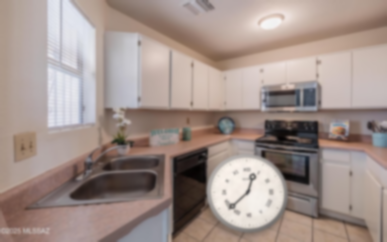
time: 12:38
